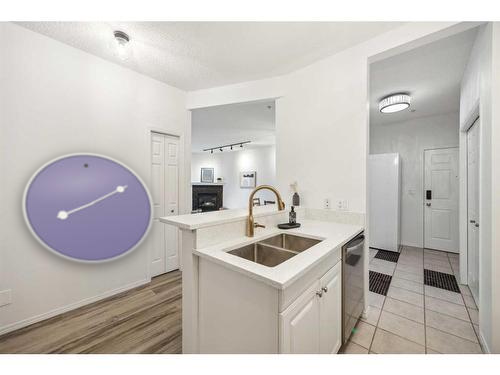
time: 8:10
